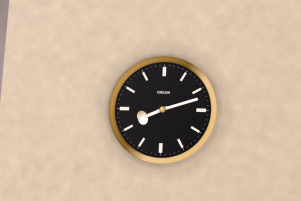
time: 8:12
